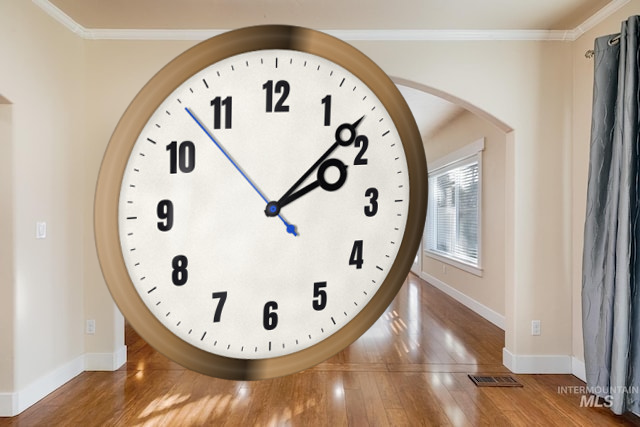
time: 2:07:53
